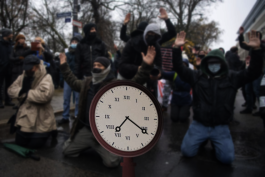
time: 7:21
